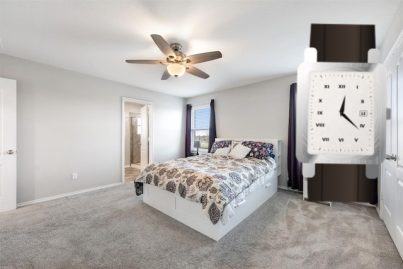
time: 12:22
